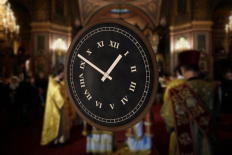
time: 12:47
